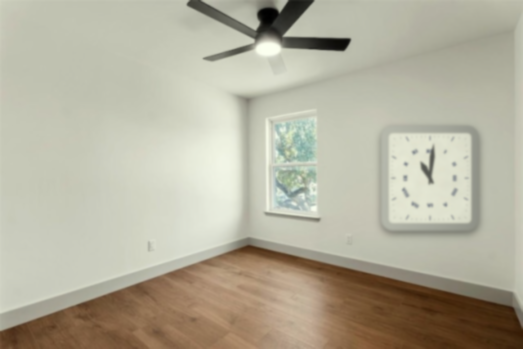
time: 11:01
